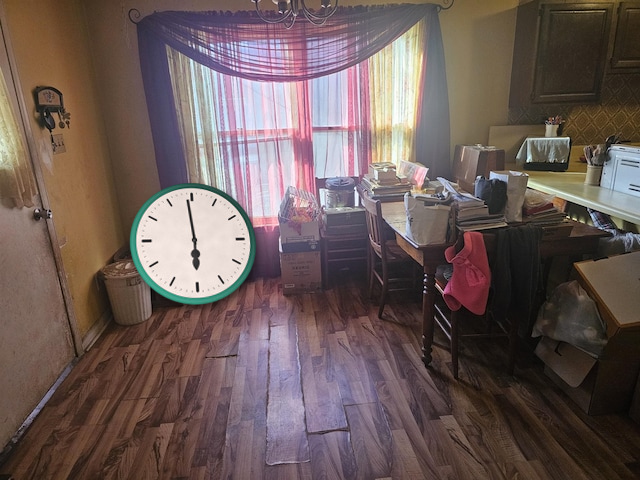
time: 5:59
